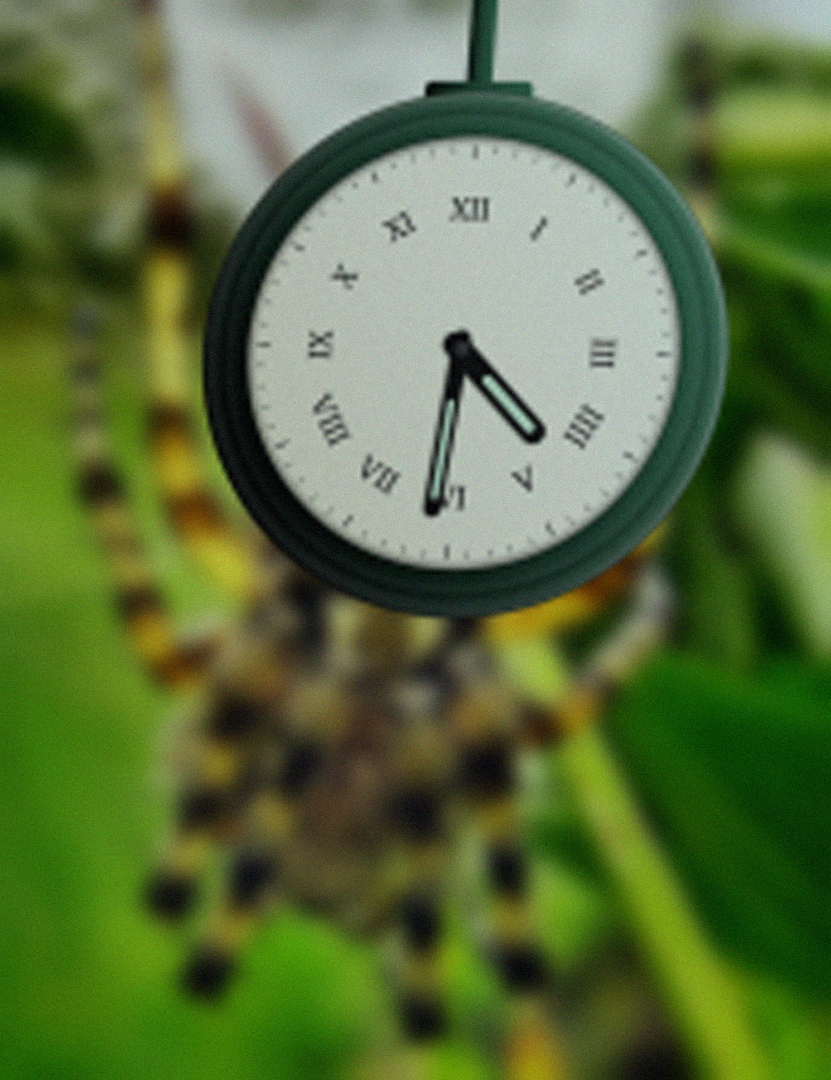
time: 4:31
